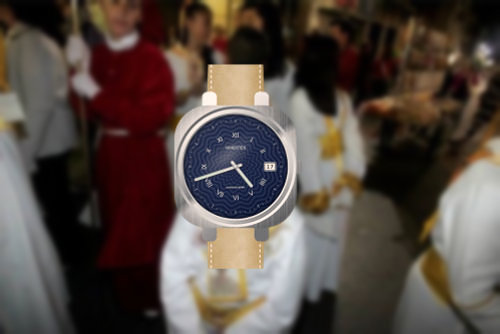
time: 4:42
